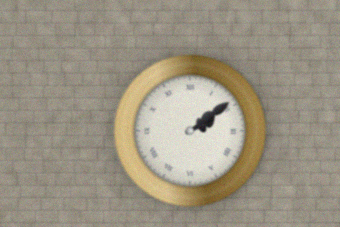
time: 2:09
